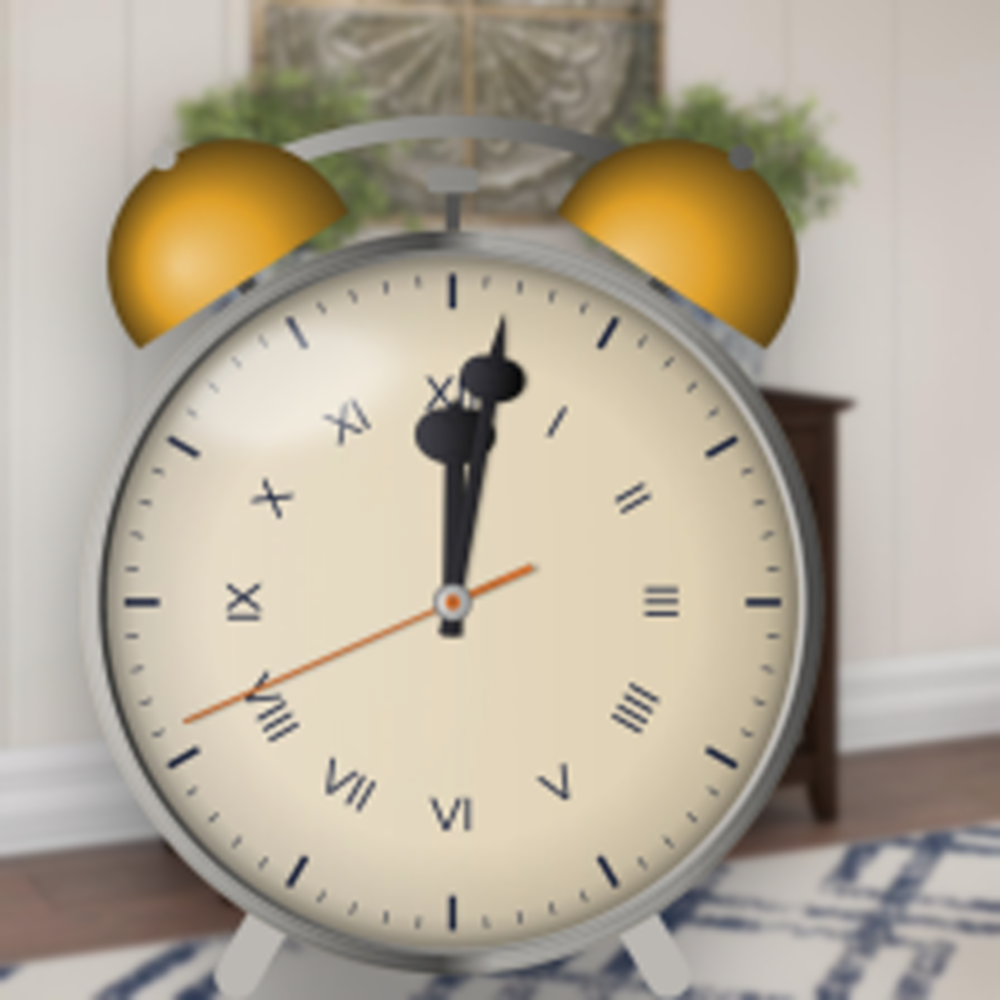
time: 12:01:41
